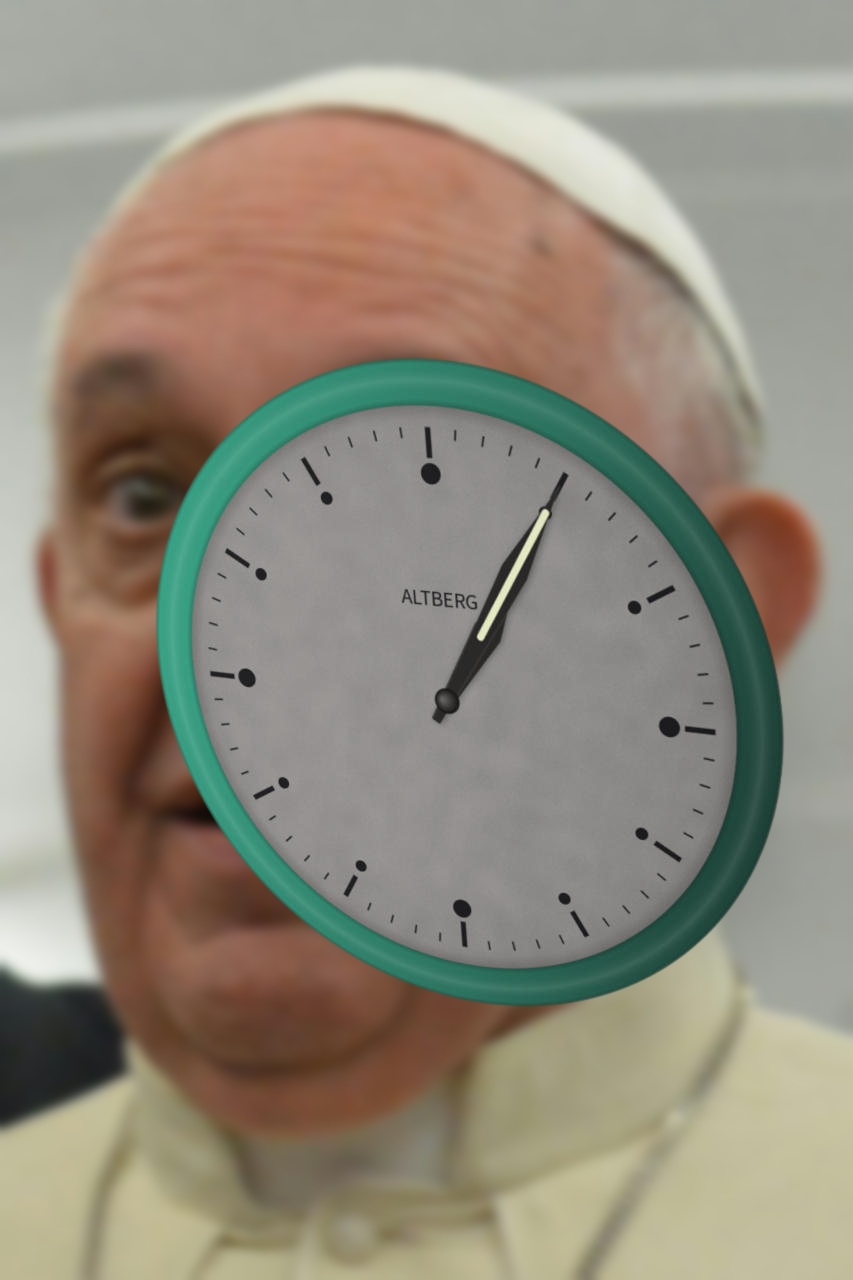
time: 1:05
